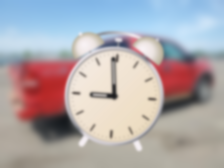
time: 8:59
